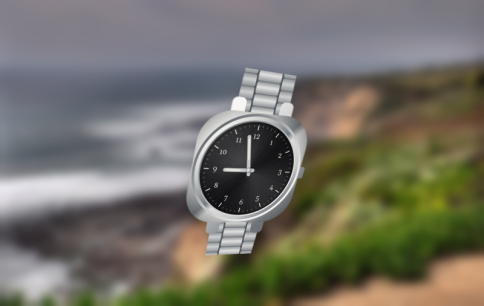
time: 8:58
